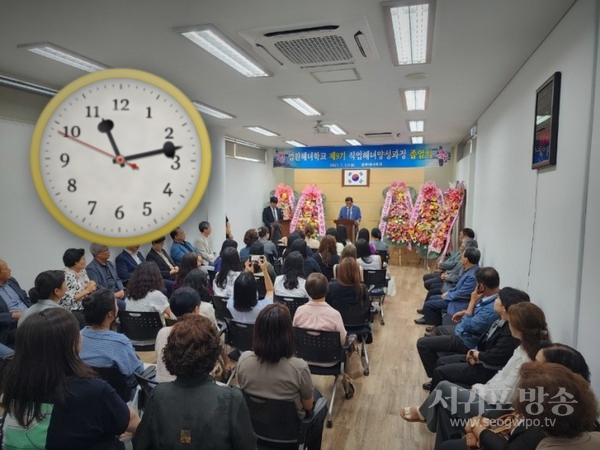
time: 11:12:49
